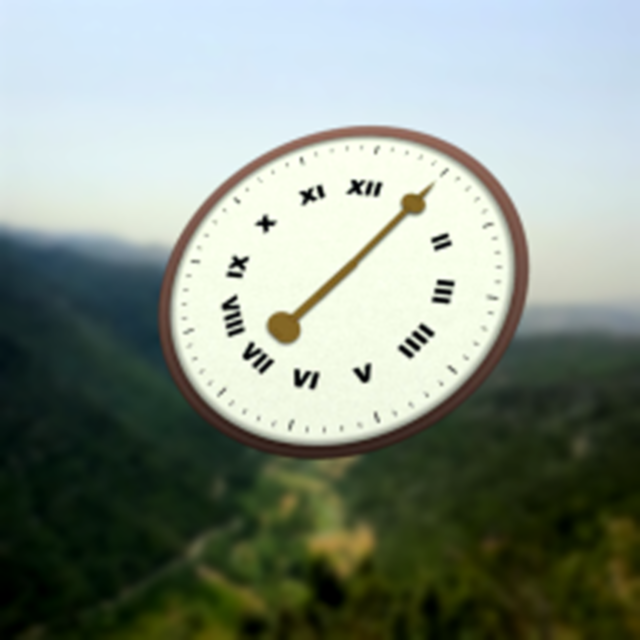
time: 7:05
